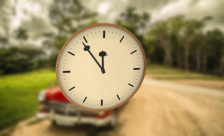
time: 11:54
